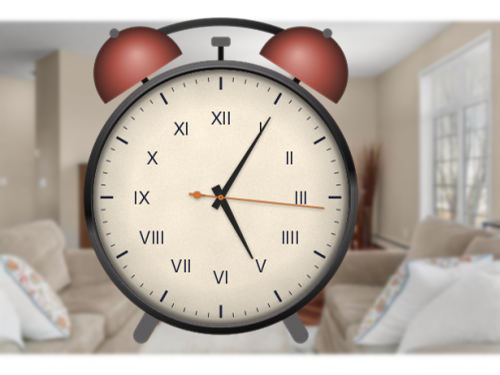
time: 5:05:16
